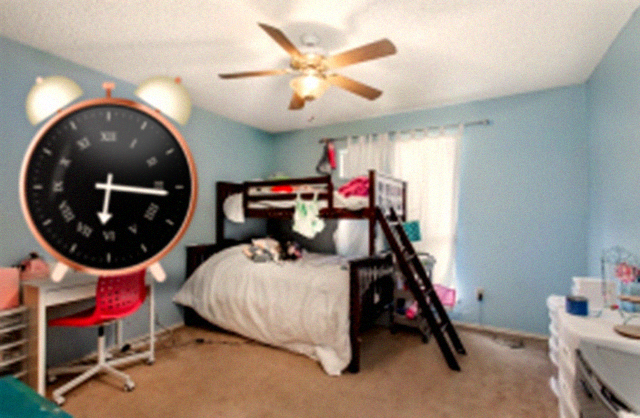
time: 6:16
